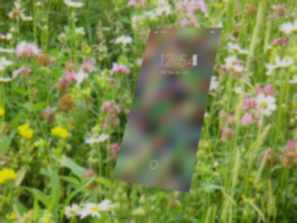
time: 12:54
